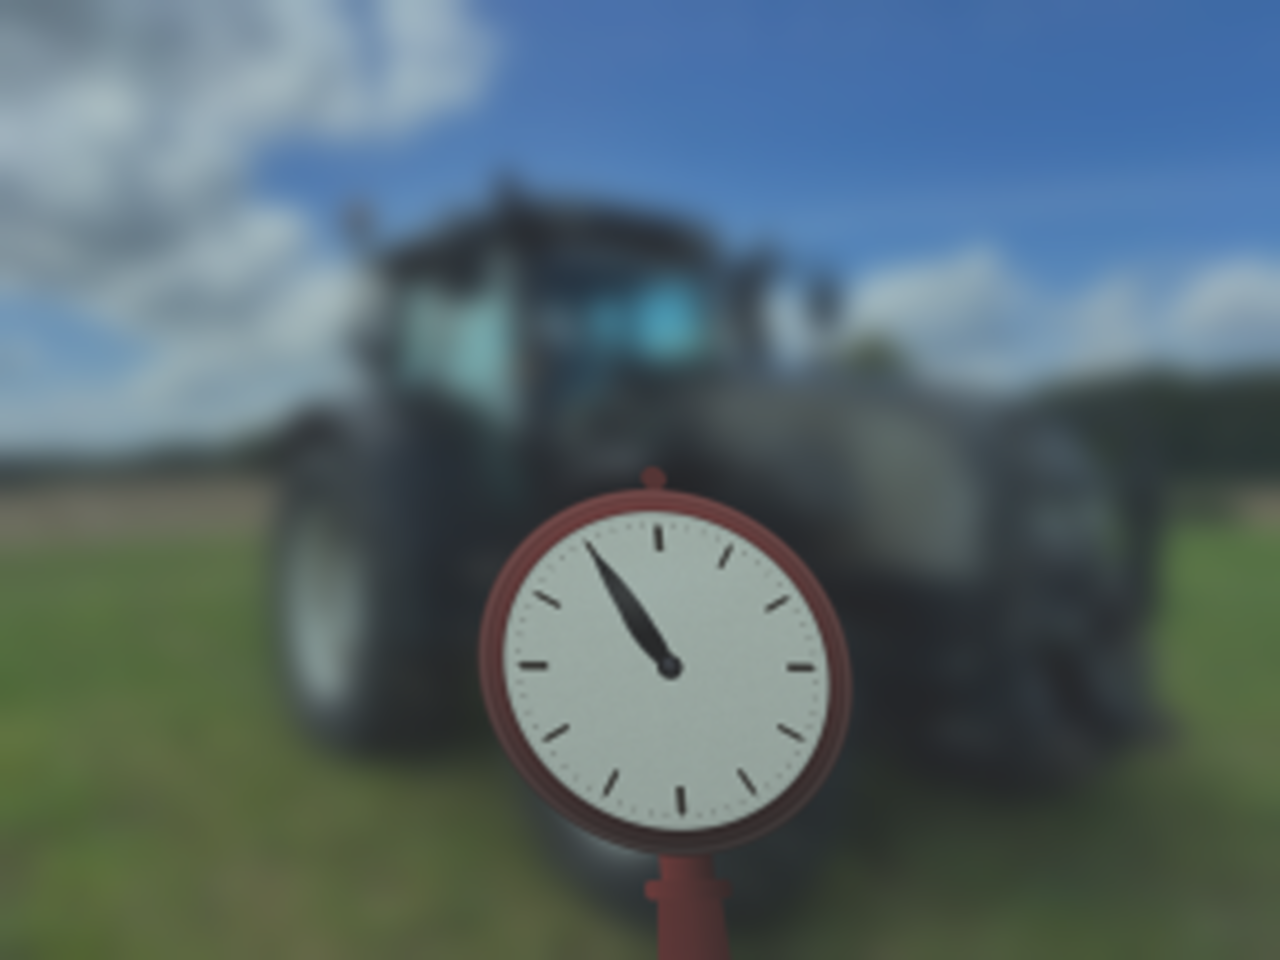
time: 10:55
